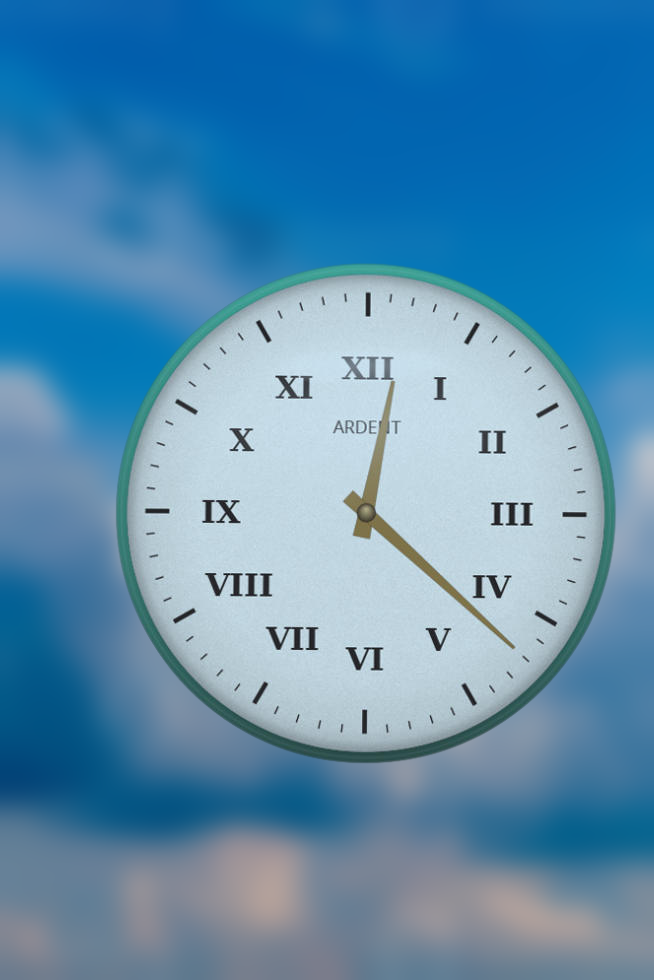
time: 12:22
